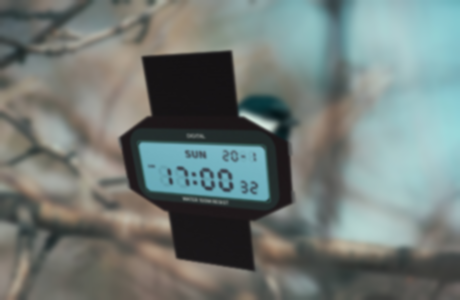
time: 17:00
